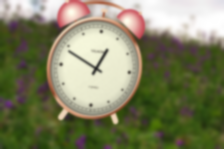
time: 12:49
